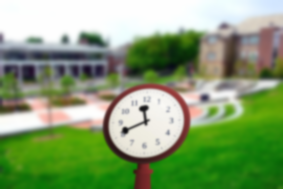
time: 11:41
